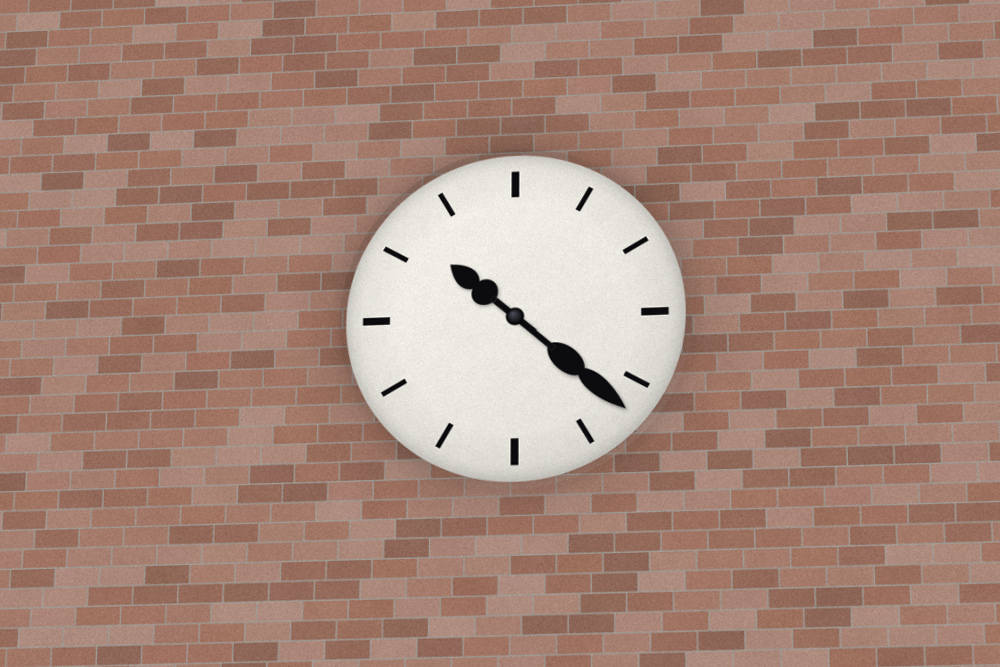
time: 10:22
